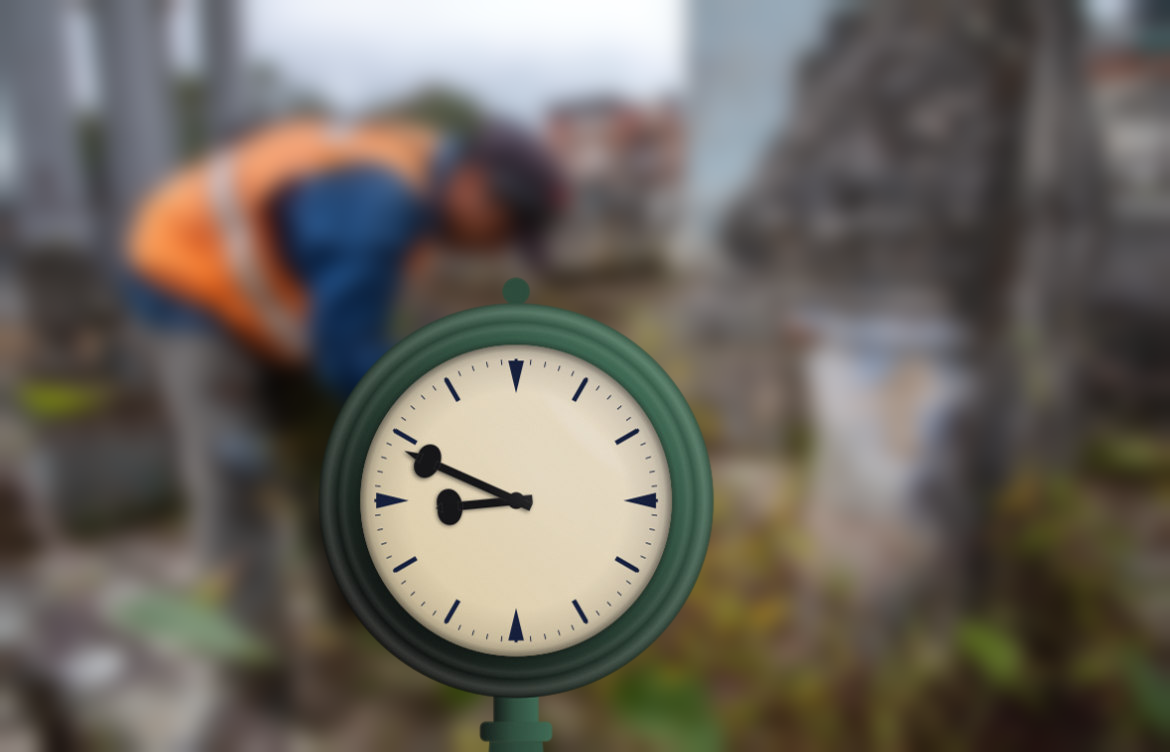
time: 8:49
